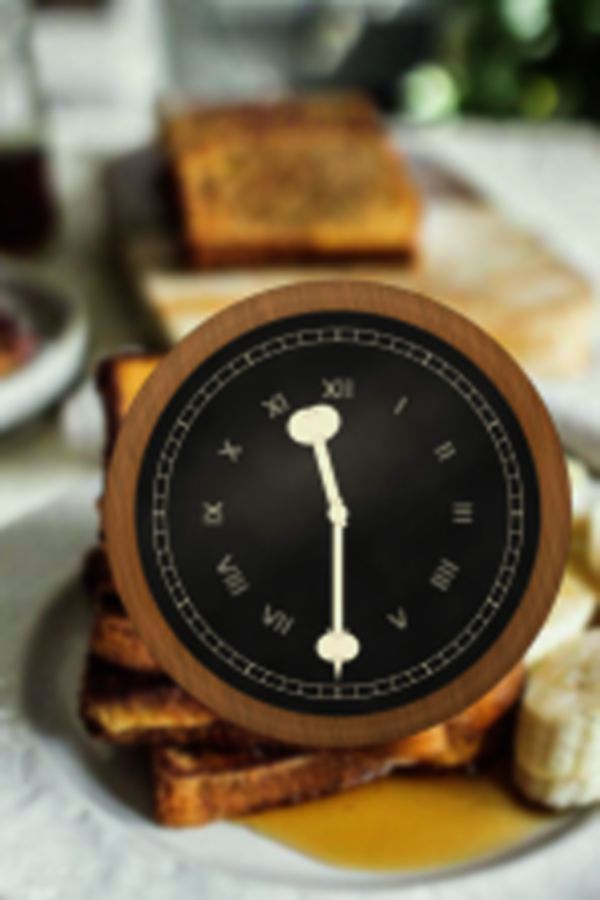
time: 11:30
